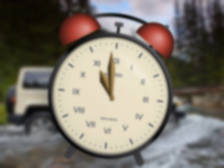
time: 10:59
